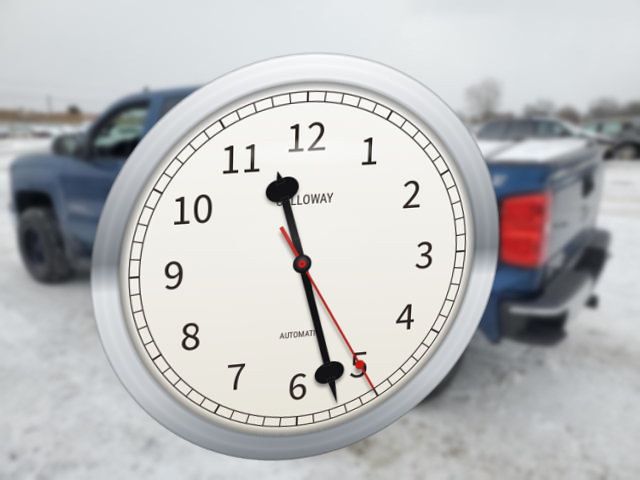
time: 11:27:25
